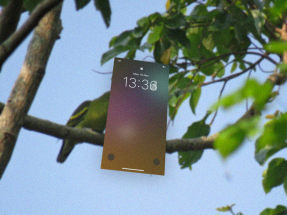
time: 13:36
